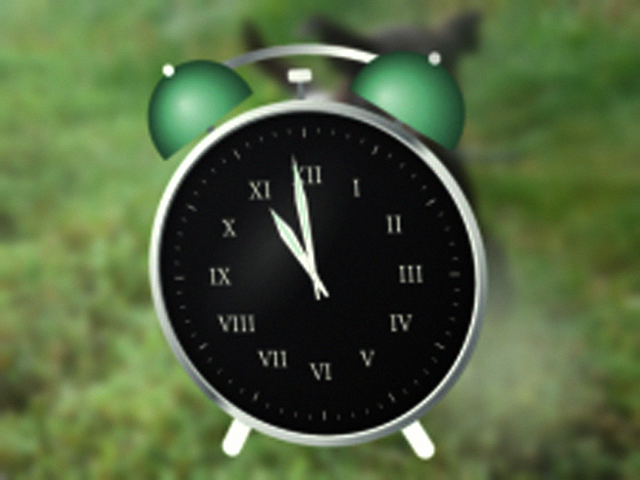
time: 10:59
